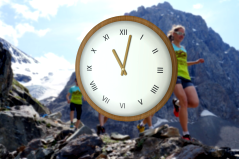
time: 11:02
